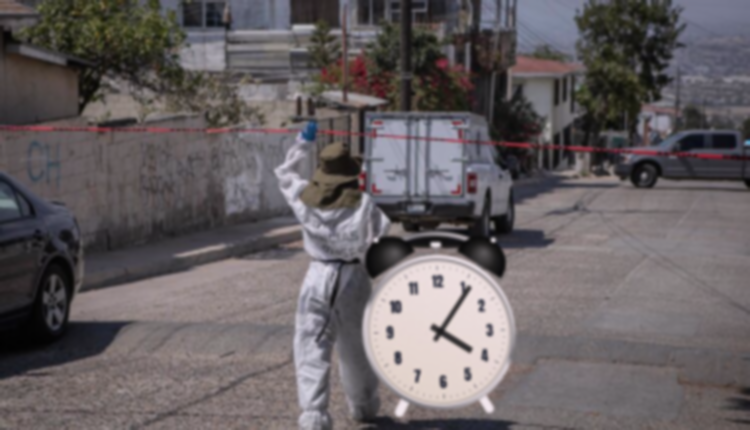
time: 4:06
